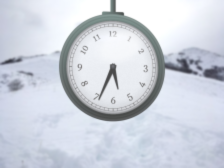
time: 5:34
